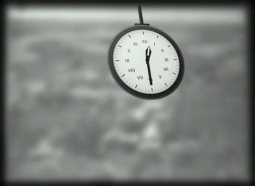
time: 12:30
